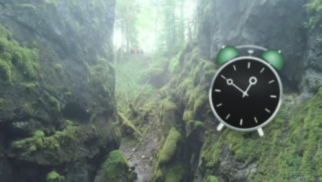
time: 12:50
